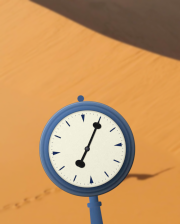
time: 7:05
